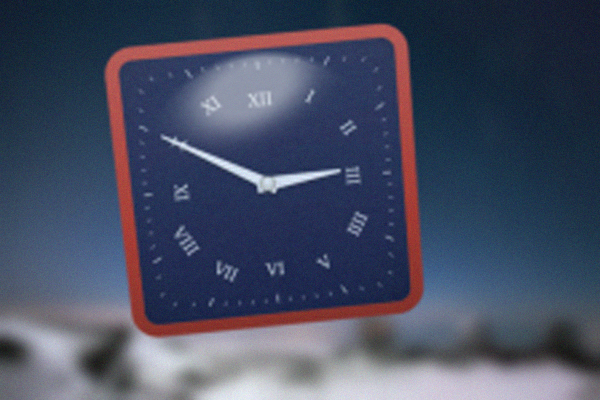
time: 2:50
